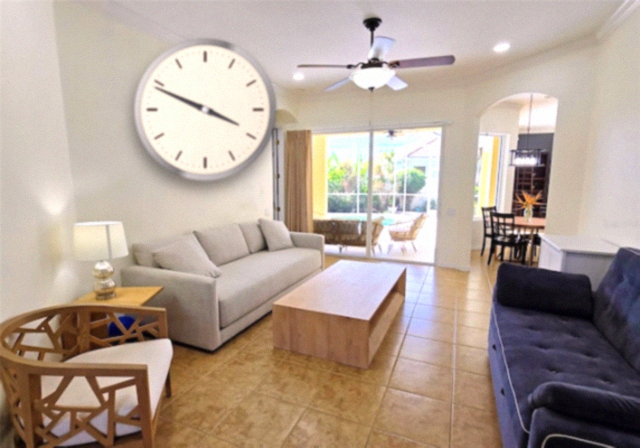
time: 3:49
